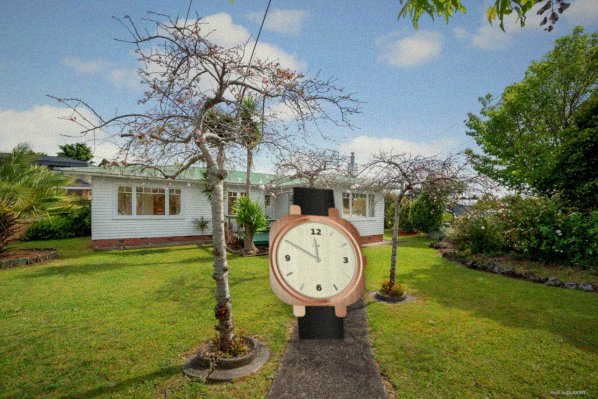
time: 11:50
